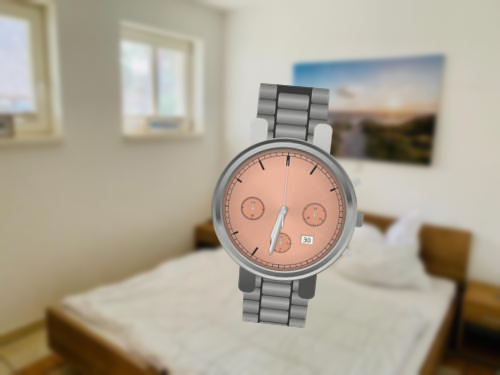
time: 6:32
